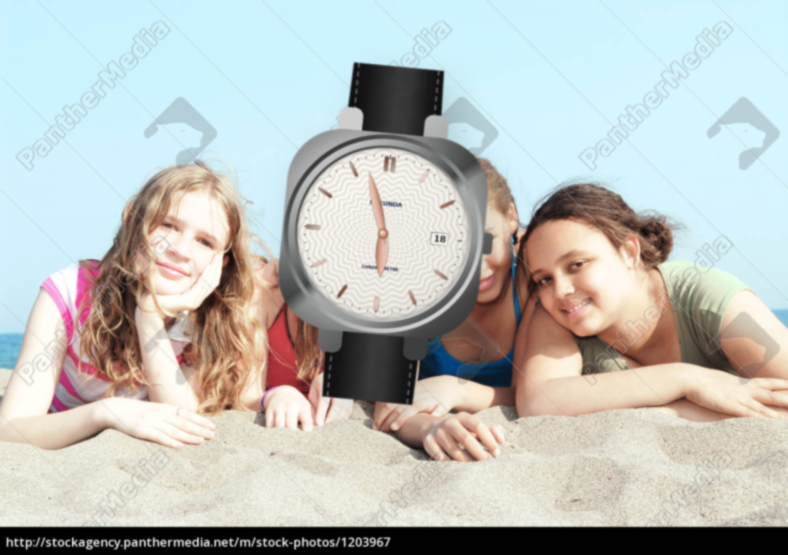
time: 5:57
